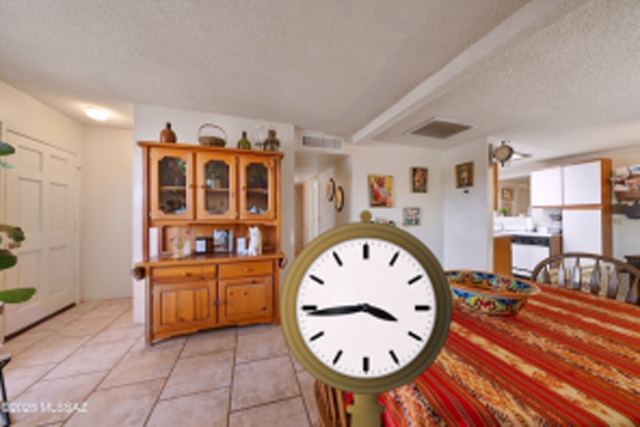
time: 3:44
